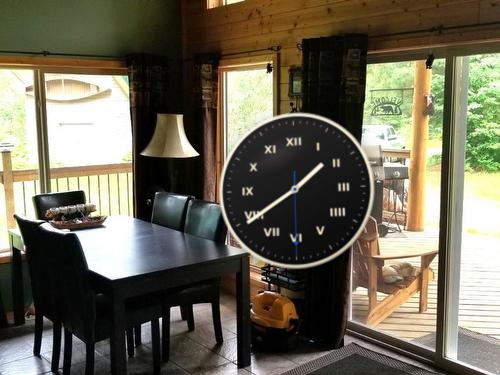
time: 1:39:30
